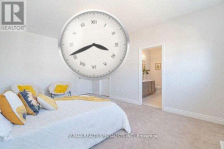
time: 3:41
